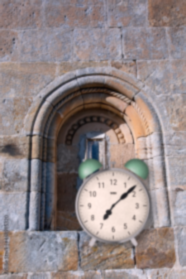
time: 7:08
